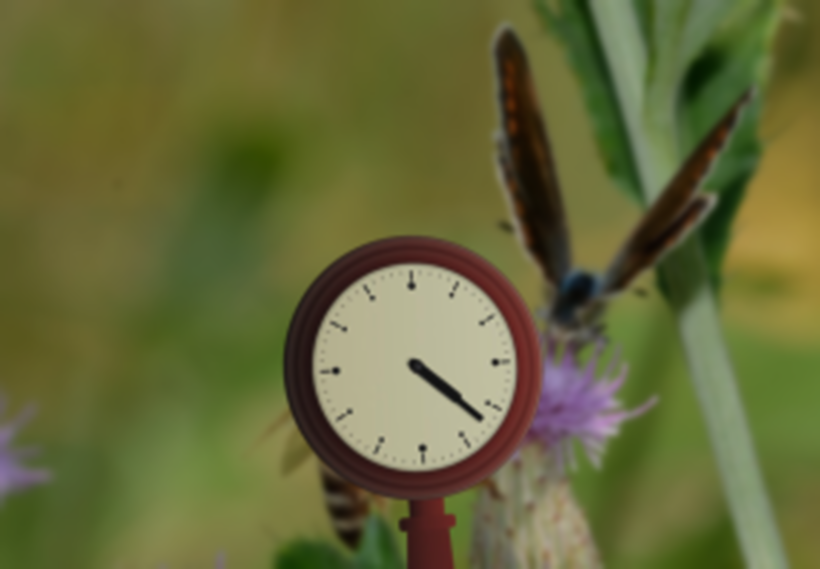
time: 4:22
